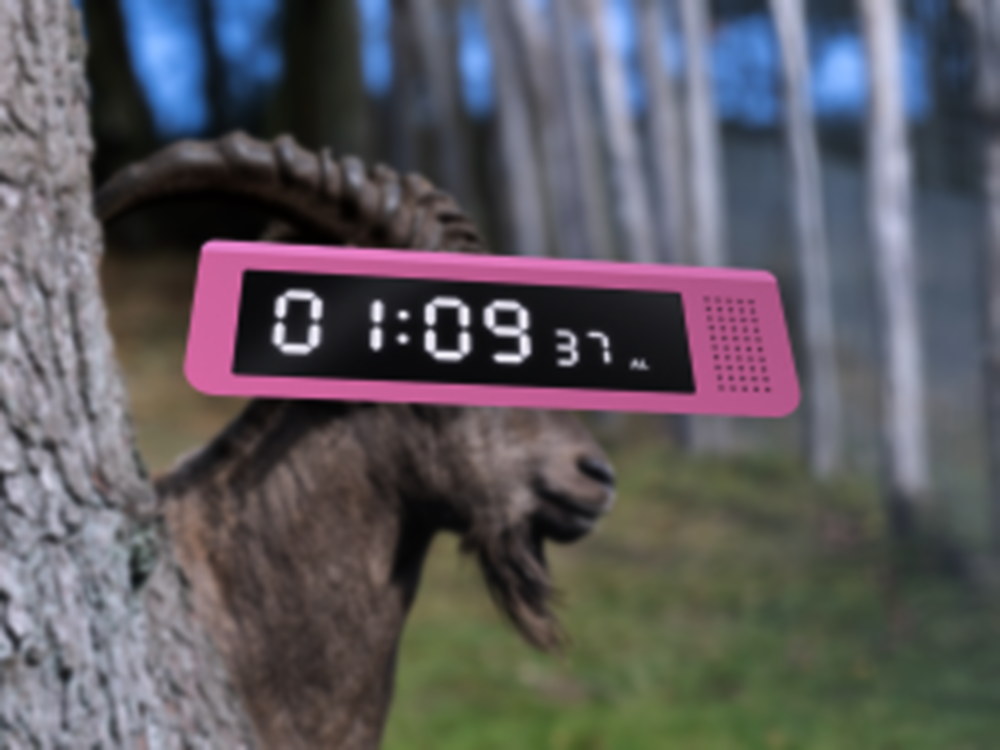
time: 1:09:37
